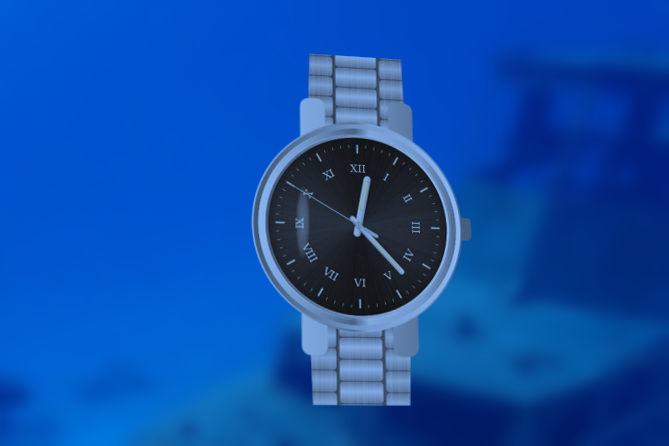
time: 12:22:50
